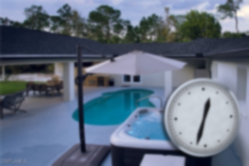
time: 12:33
